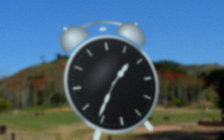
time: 1:36
